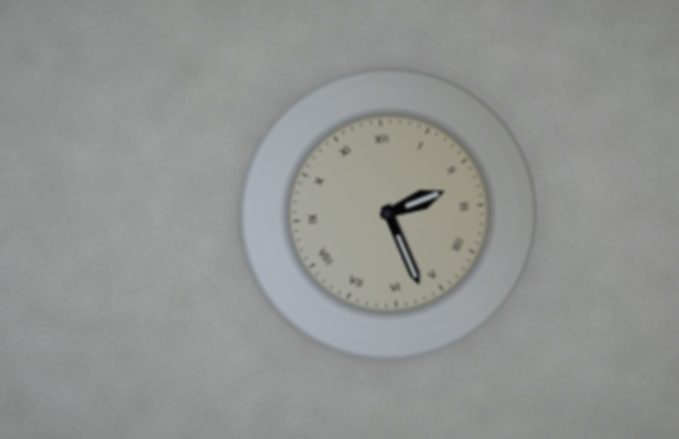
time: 2:27
